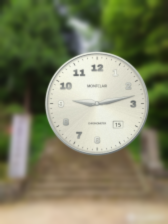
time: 9:13
